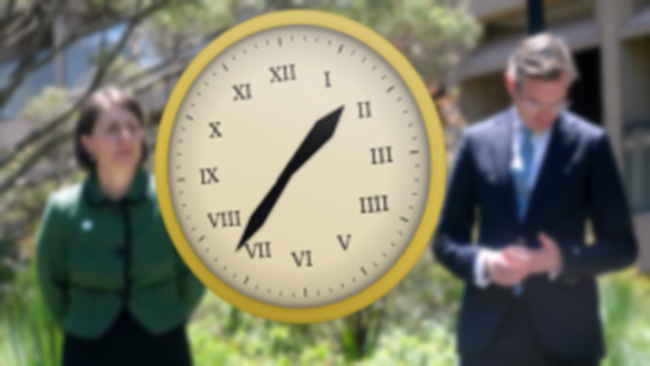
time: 1:37
